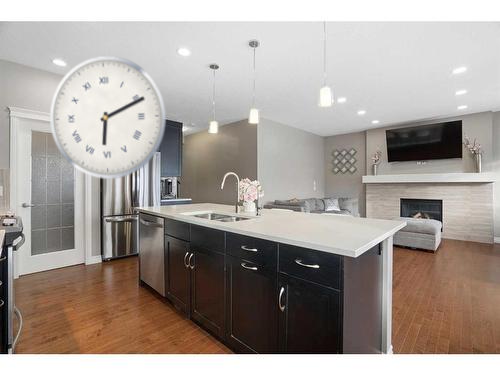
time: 6:11
